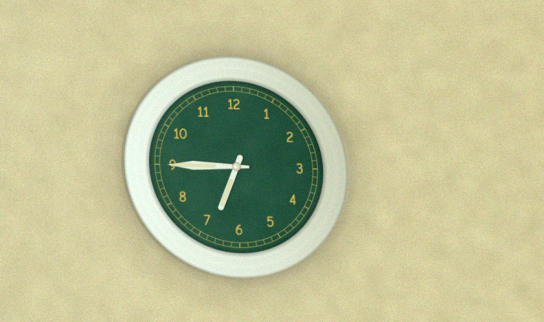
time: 6:45
